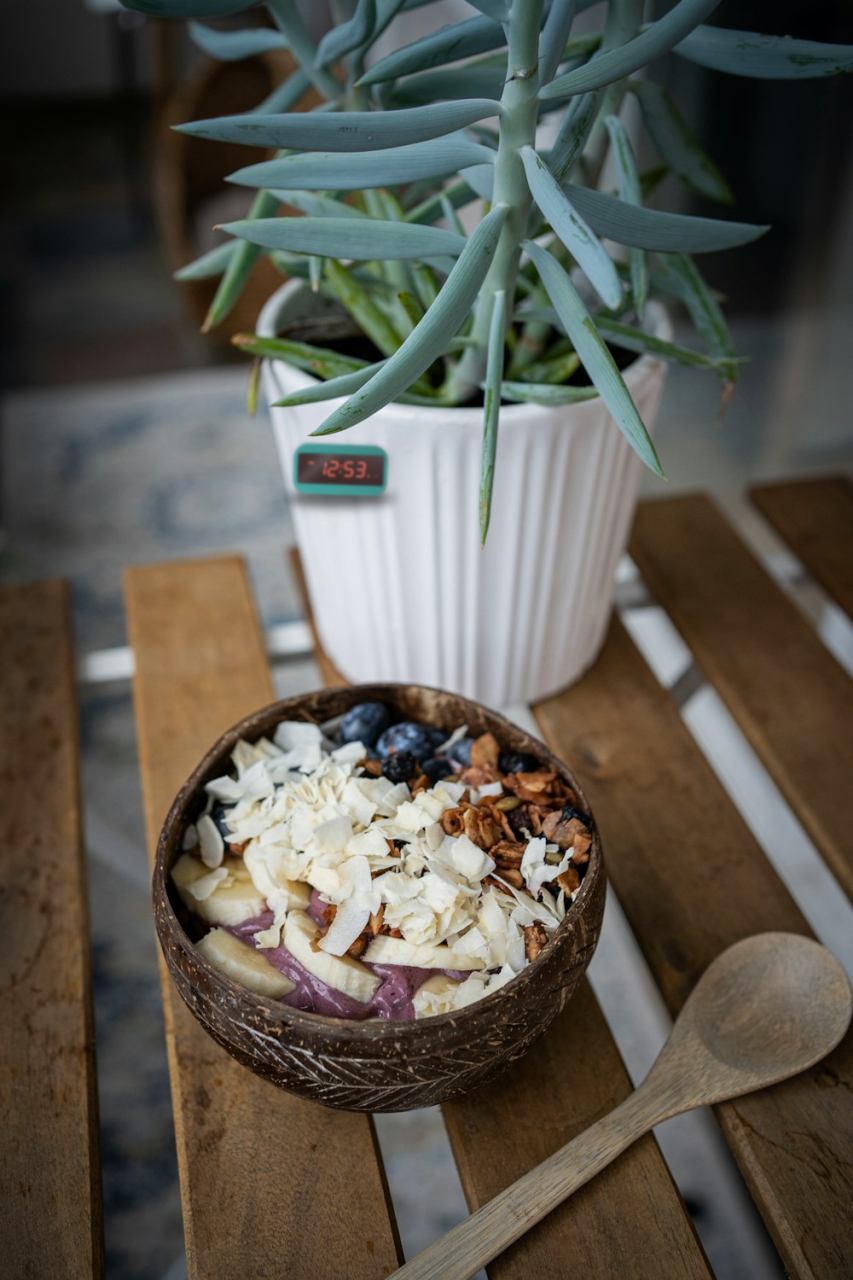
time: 12:53
